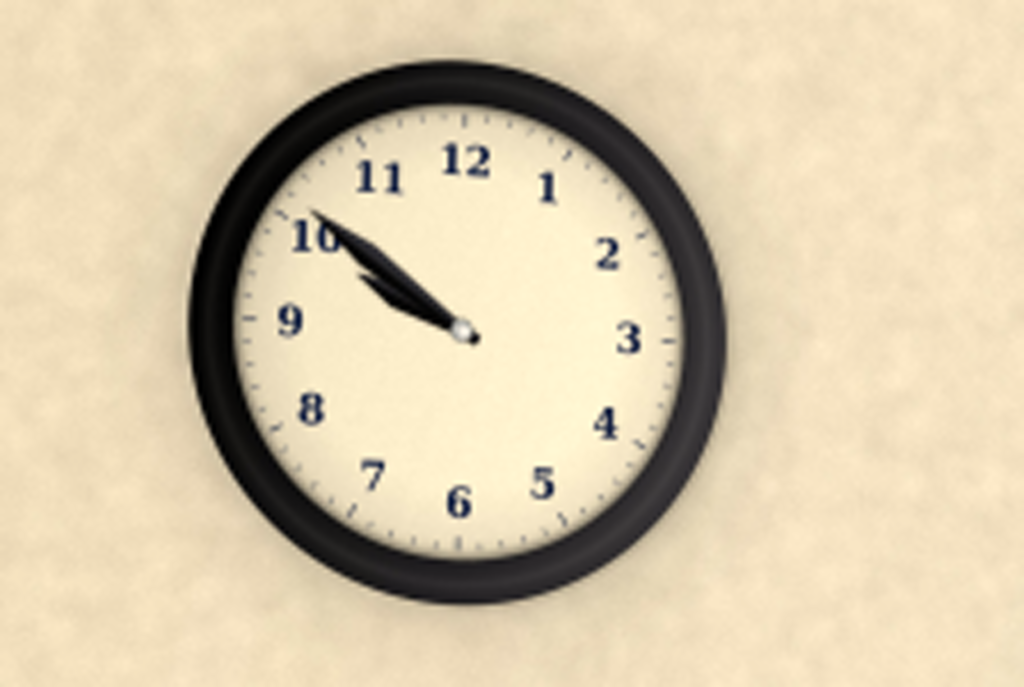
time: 9:51
